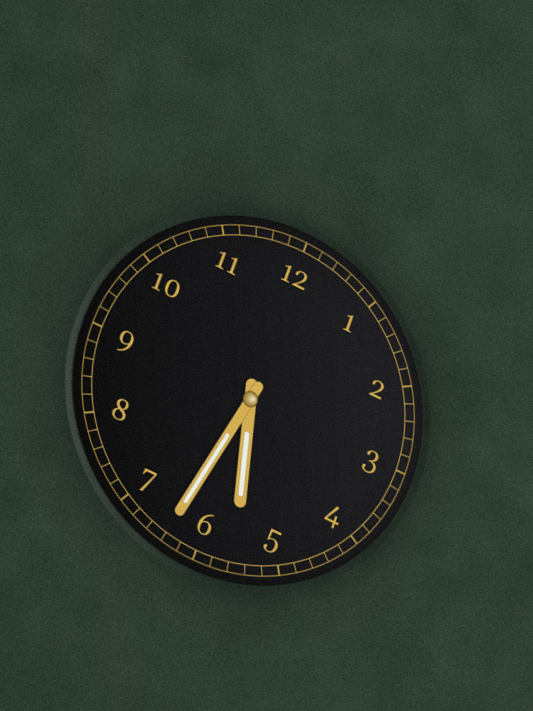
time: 5:32
